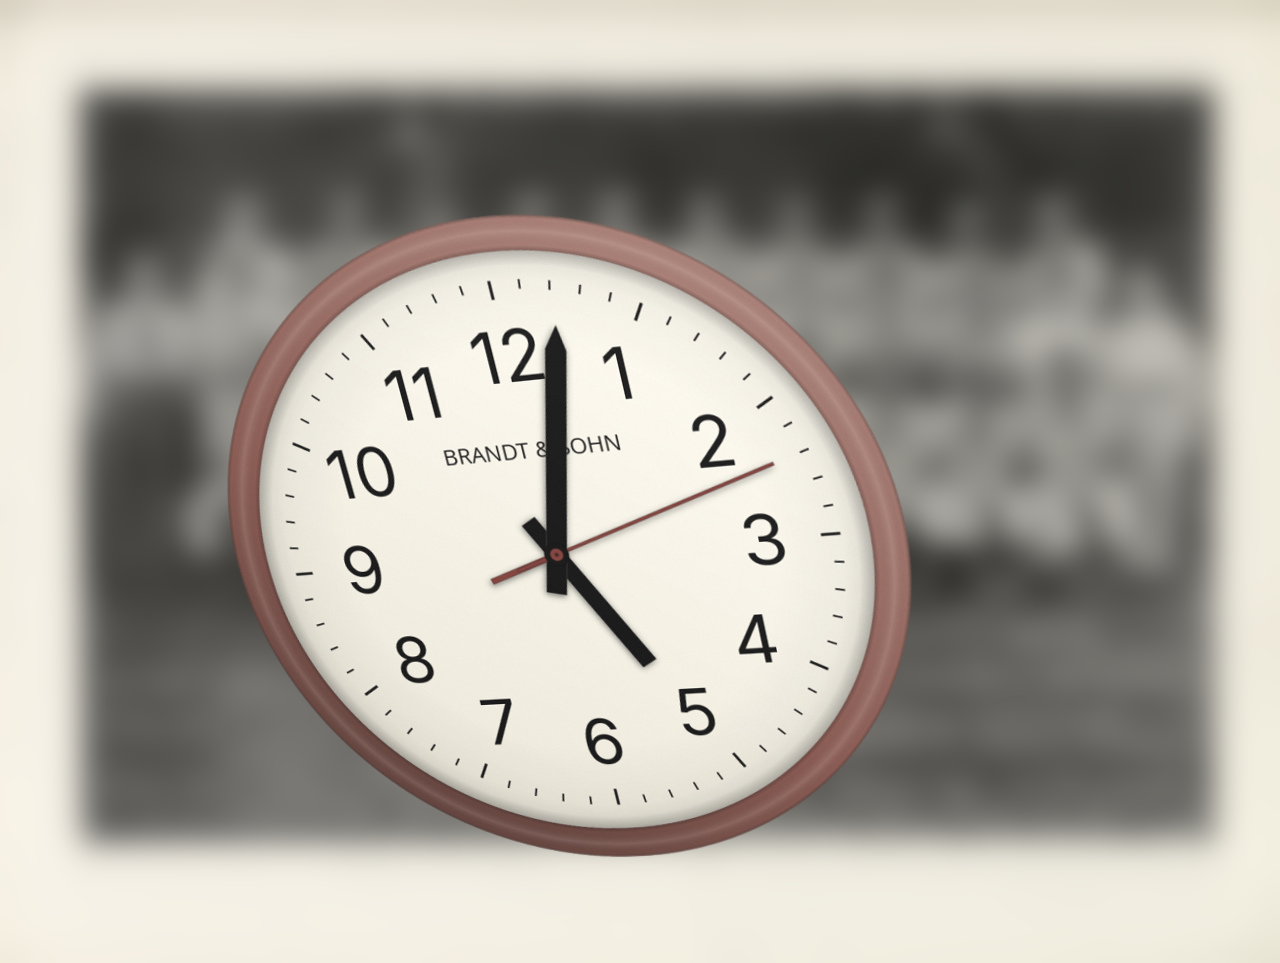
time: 5:02:12
